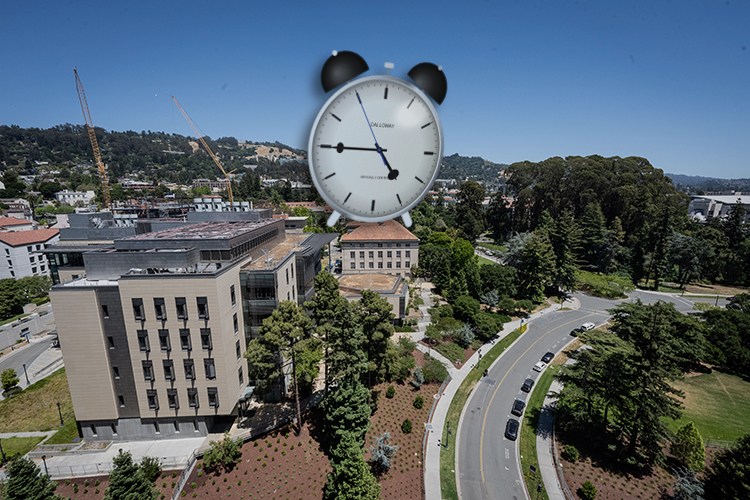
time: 4:44:55
